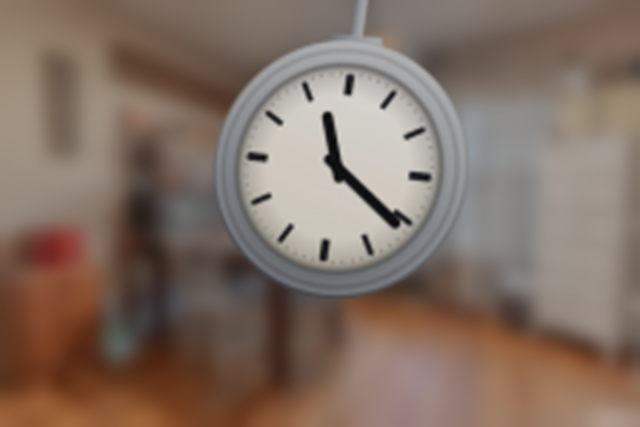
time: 11:21
